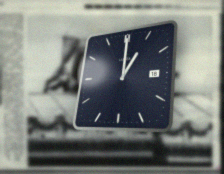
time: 1:00
